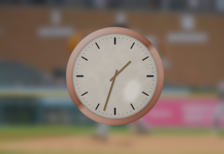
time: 1:33
